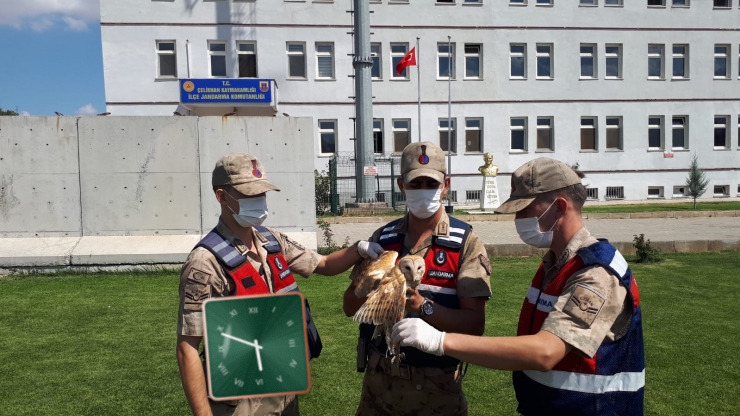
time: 5:49
